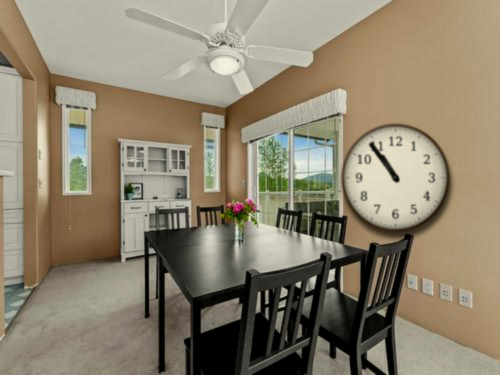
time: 10:54
